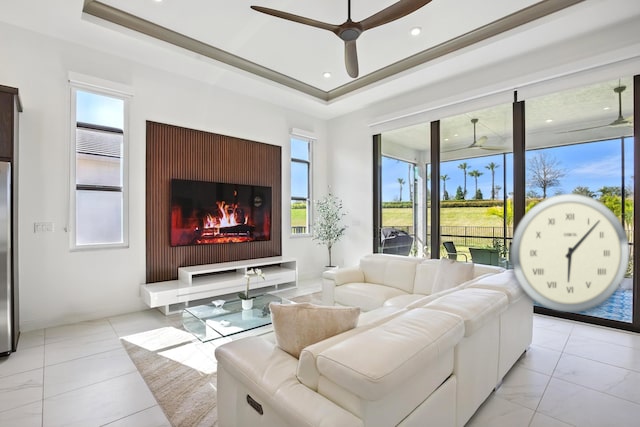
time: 6:07
